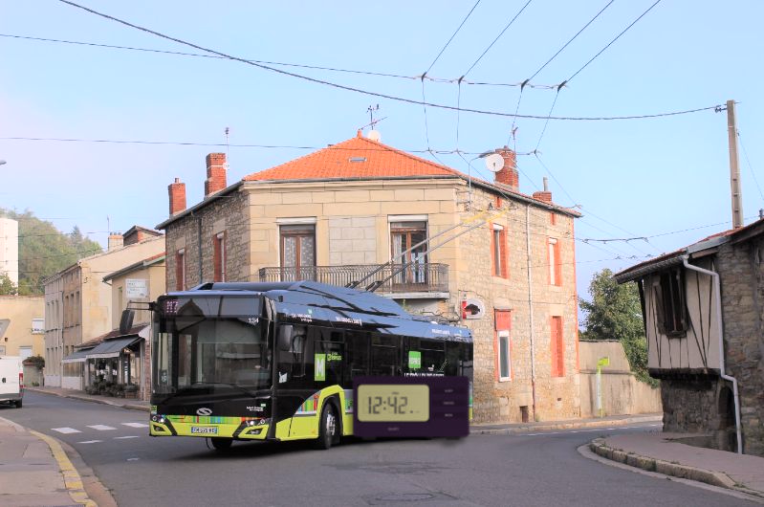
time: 12:42
